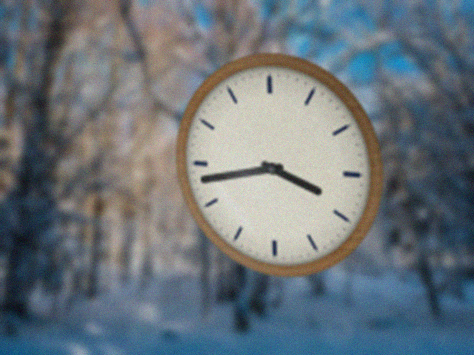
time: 3:43
